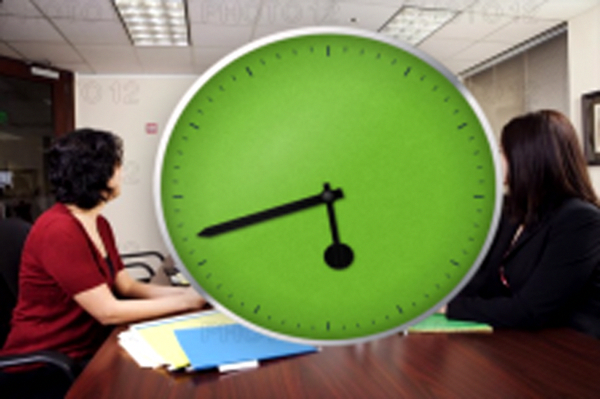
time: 5:42
